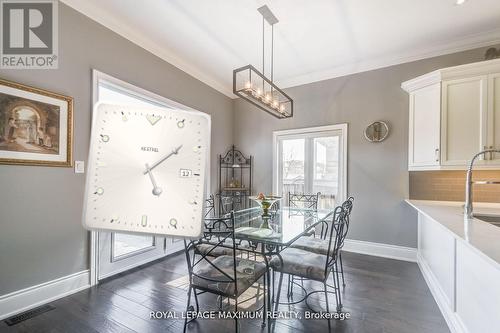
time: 5:08
